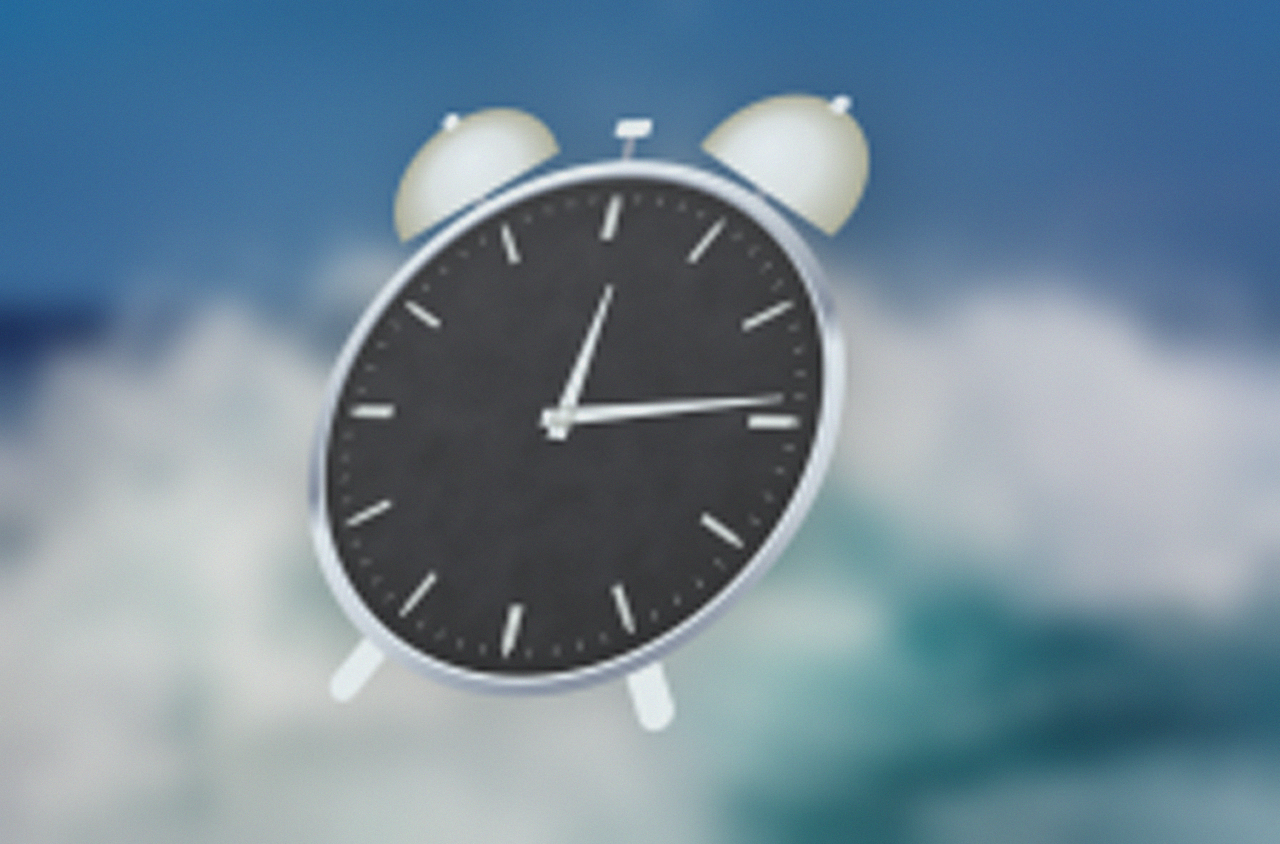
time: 12:14
